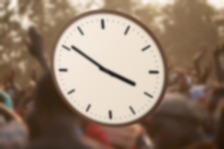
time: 3:51
